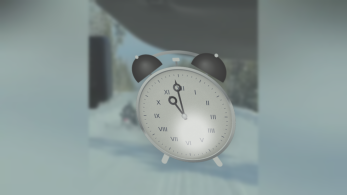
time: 10:59
